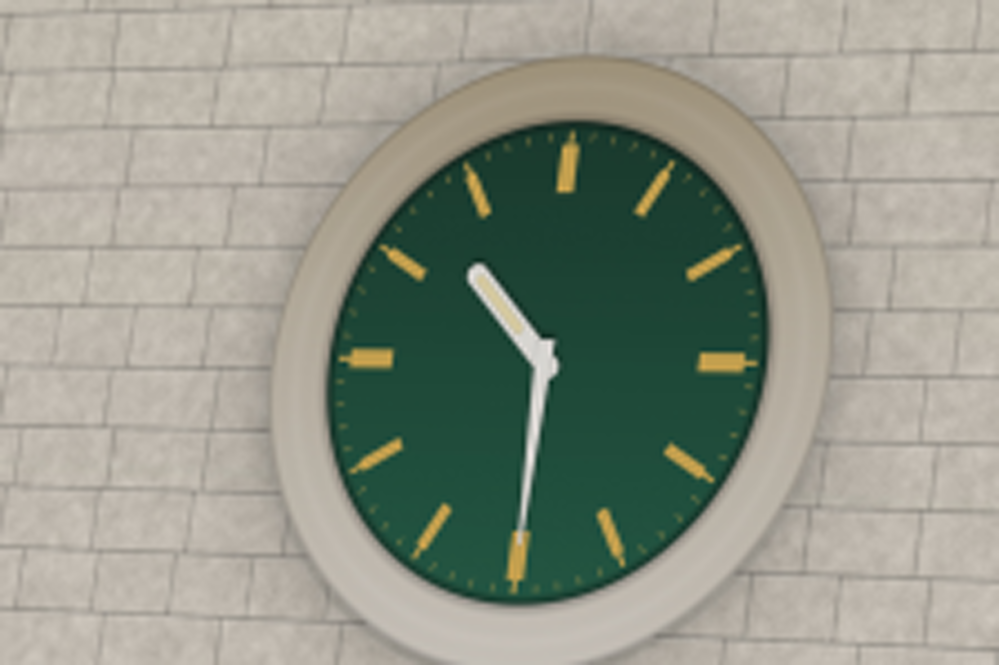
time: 10:30
